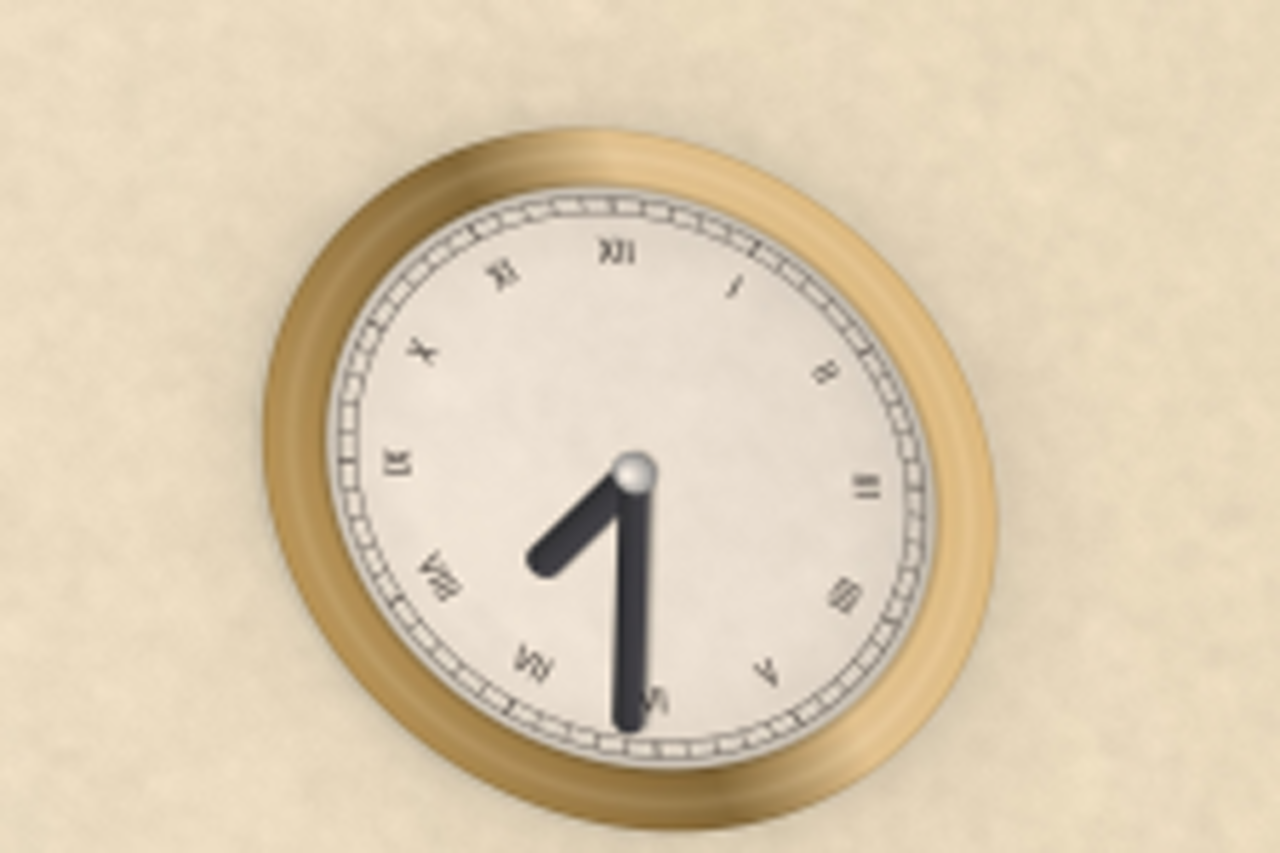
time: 7:31
